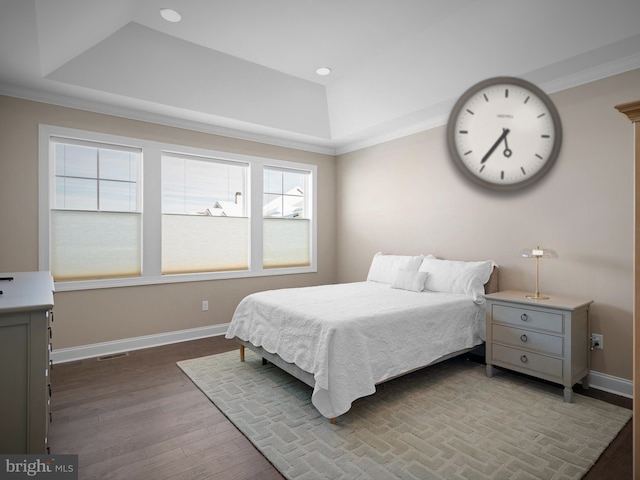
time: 5:36
